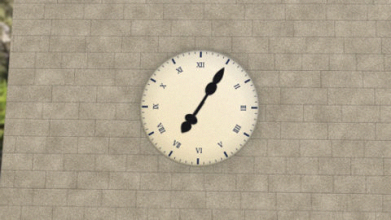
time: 7:05
